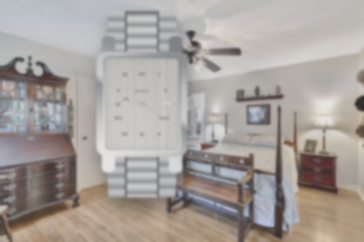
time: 9:20
